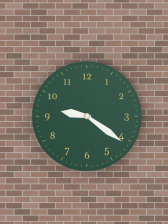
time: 9:21
